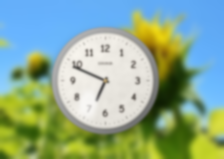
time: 6:49
